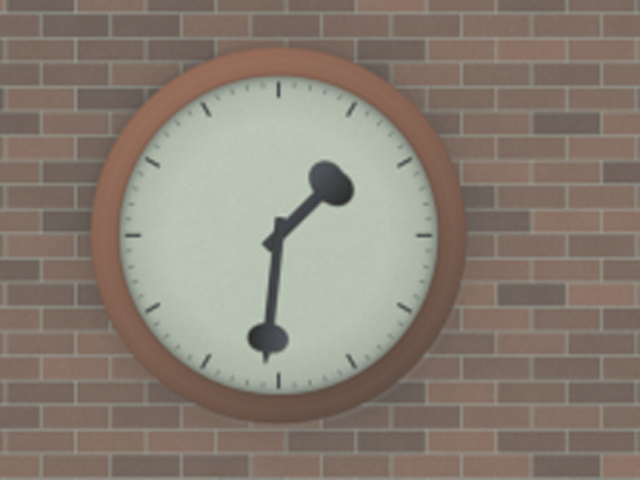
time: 1:31
